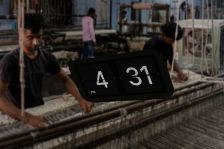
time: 4:31
